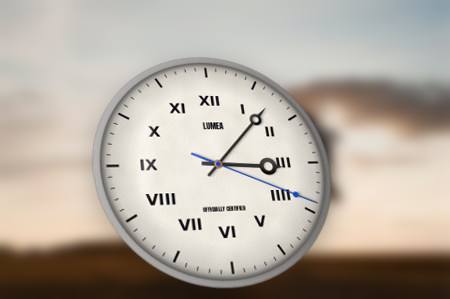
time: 3:07:19
